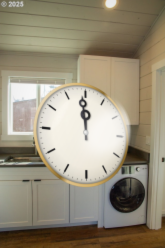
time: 11:59
